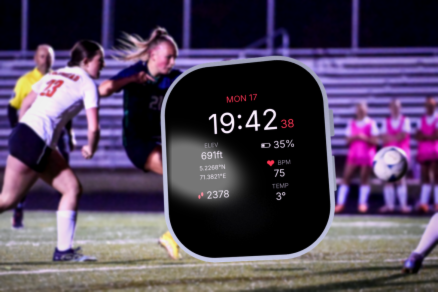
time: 19:42:38
